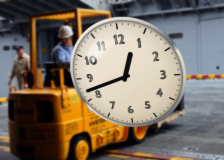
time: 12:42
